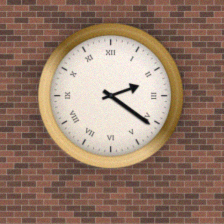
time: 2:21
